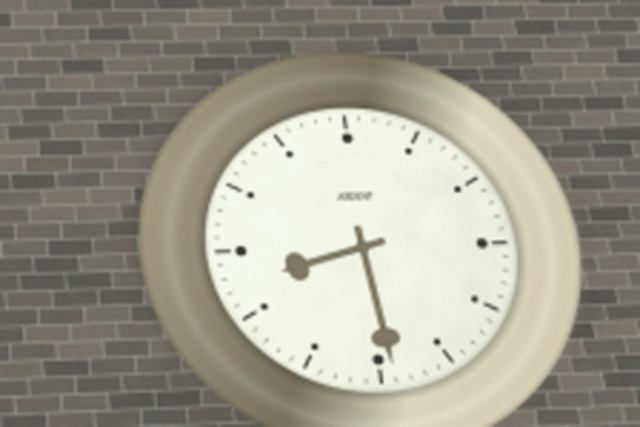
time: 8:29
